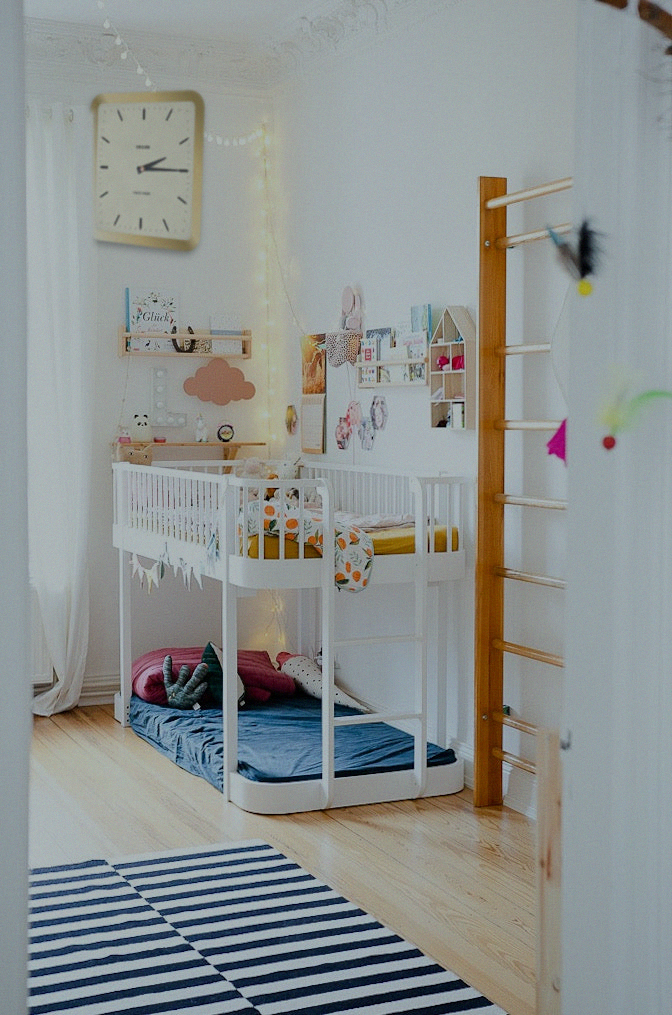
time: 2:15
